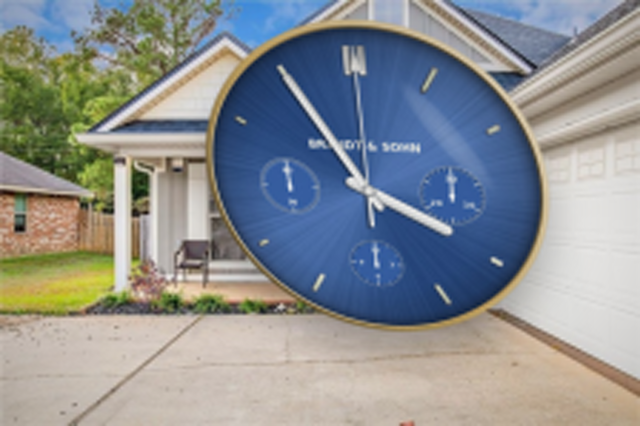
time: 3:55
